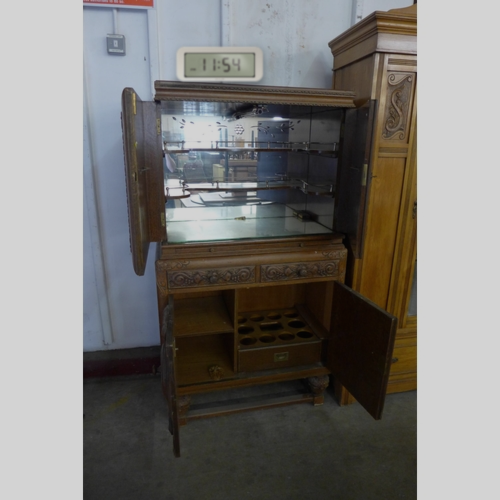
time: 11:54
